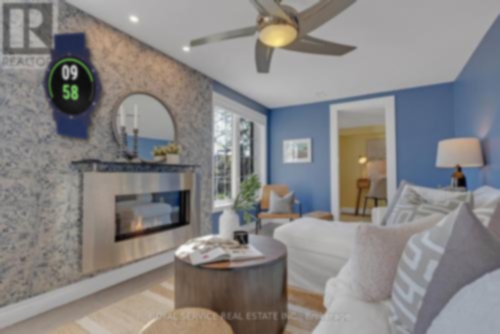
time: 9:58
